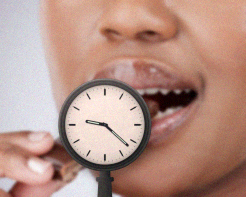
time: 9:22
